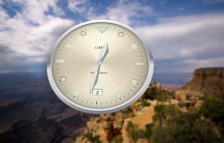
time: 12:32
